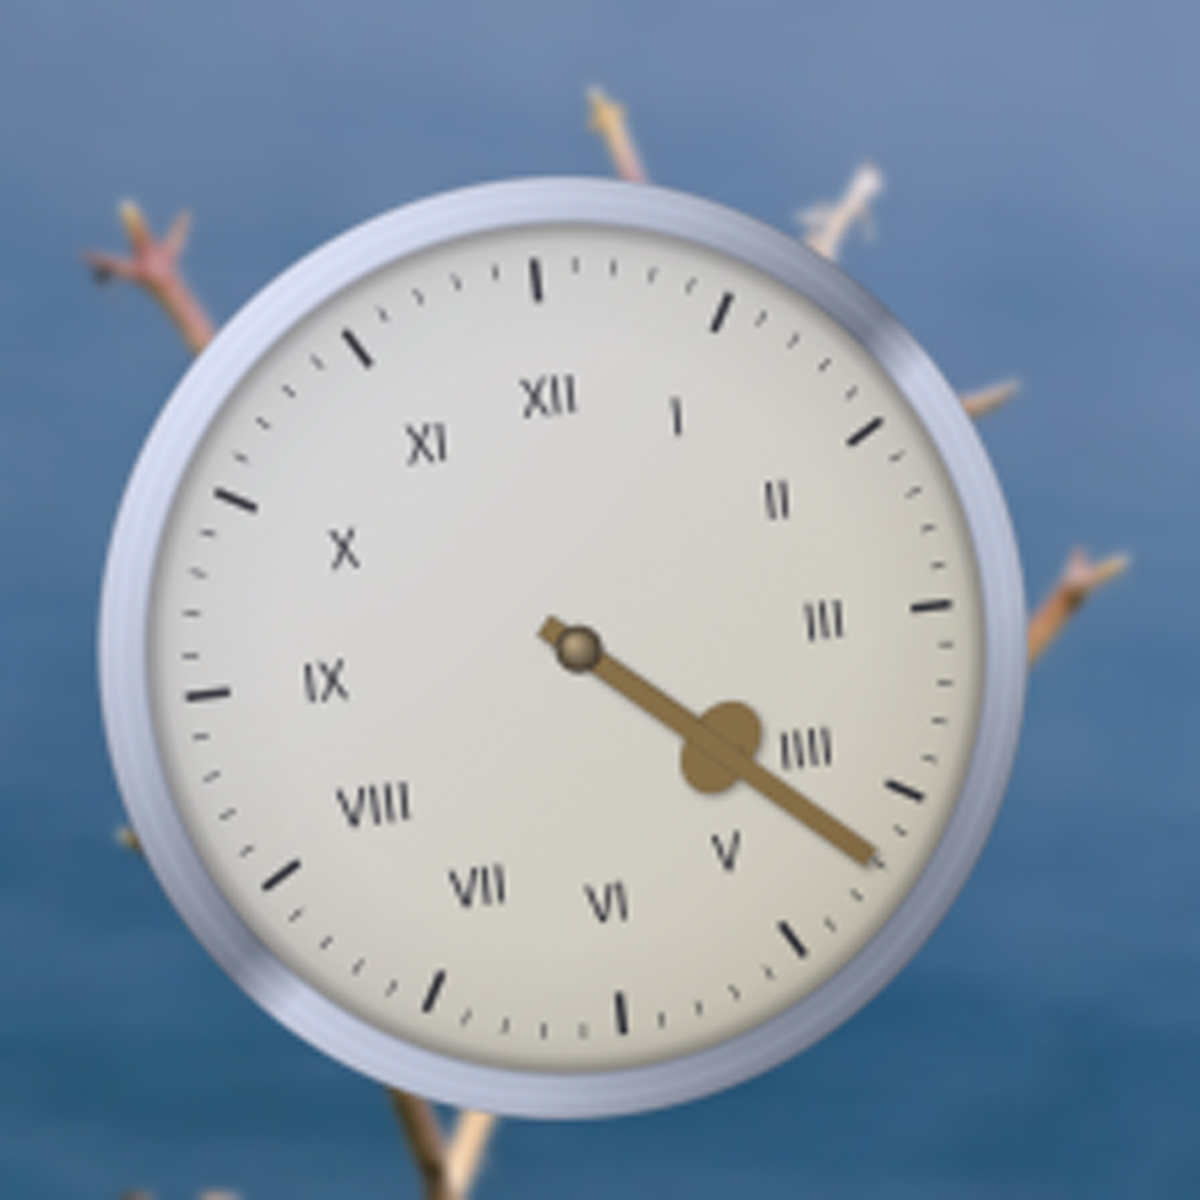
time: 4:22
